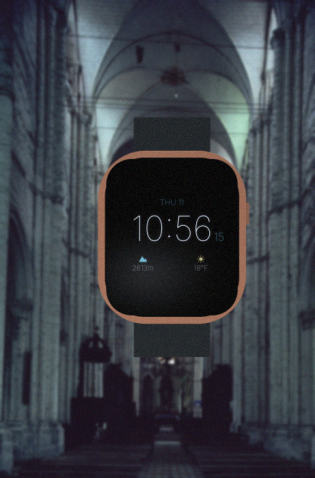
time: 10:56:15
